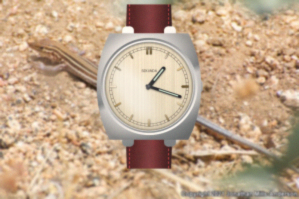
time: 1:18
